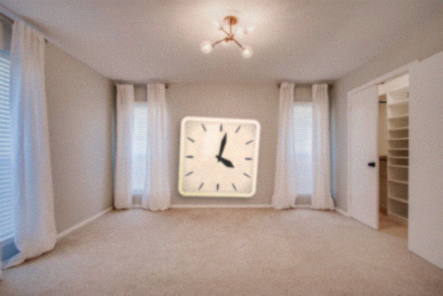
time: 4:02
